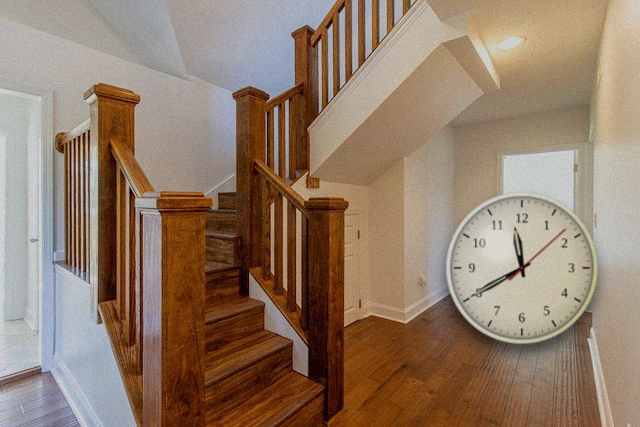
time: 11:40:08
